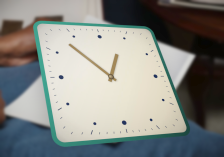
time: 12:53
